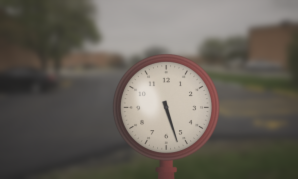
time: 5:27
